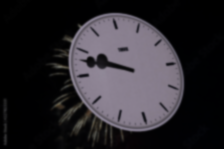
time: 9:48
